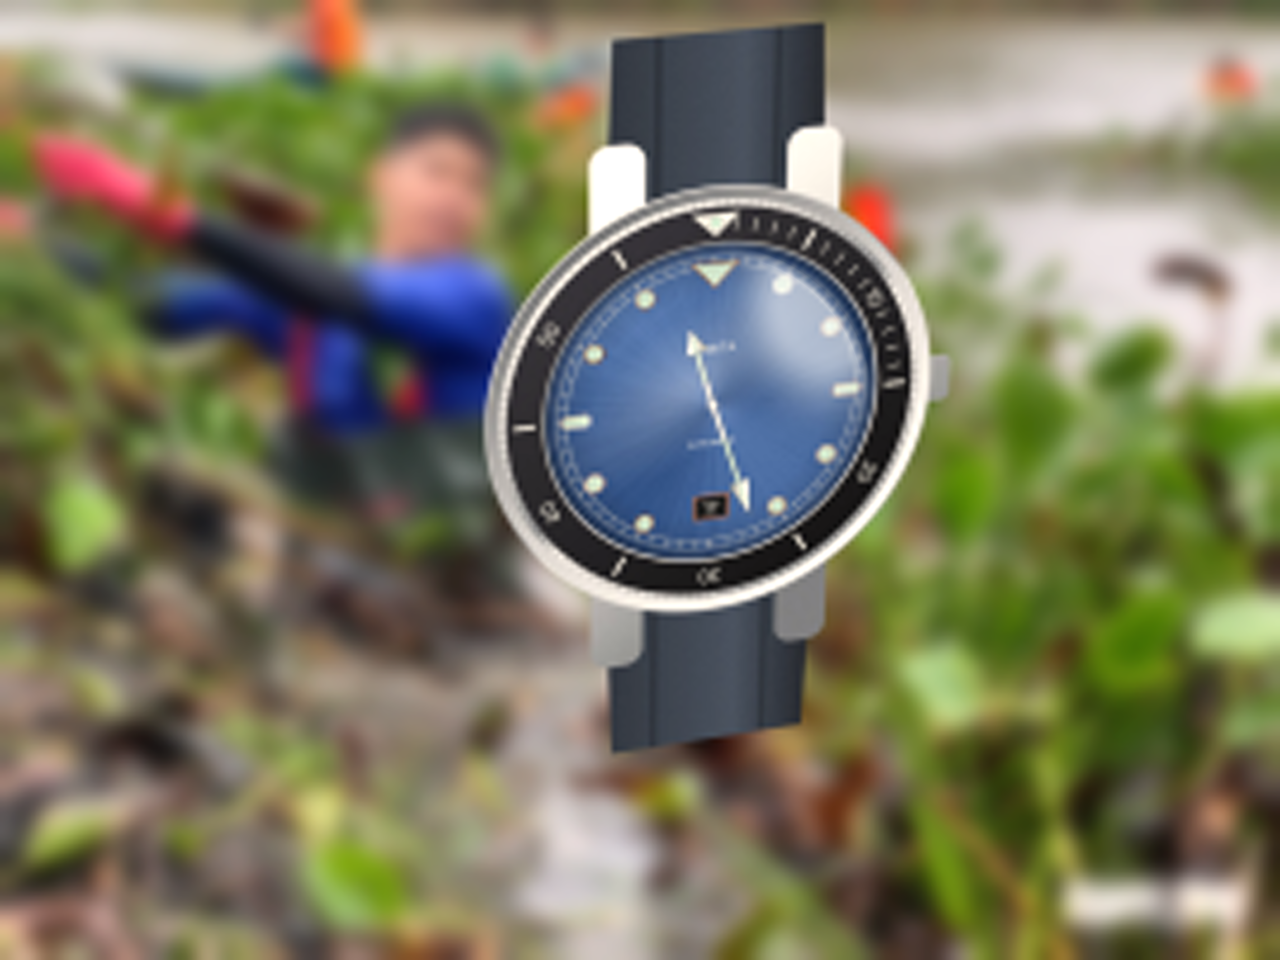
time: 11:27
